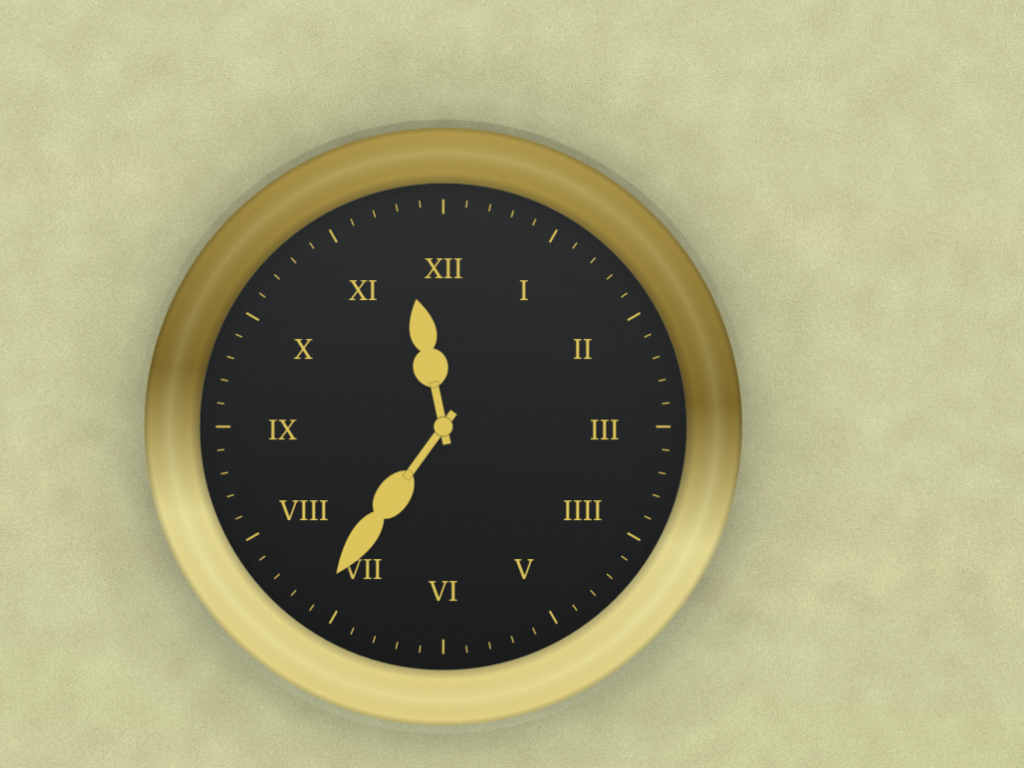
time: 11:36
